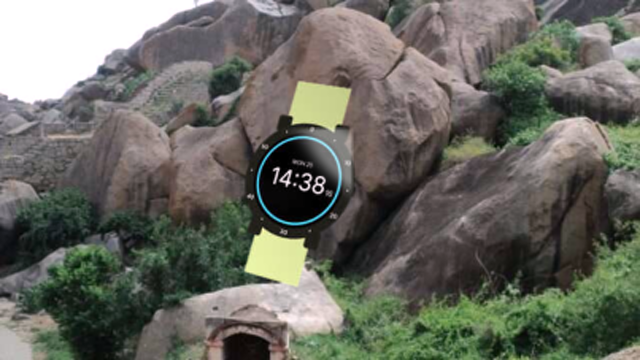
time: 14:38
